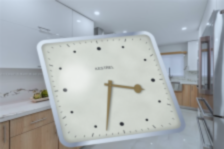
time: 3:33
